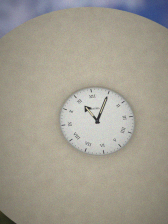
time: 11:05
